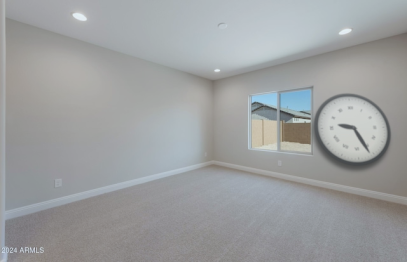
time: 9:26
